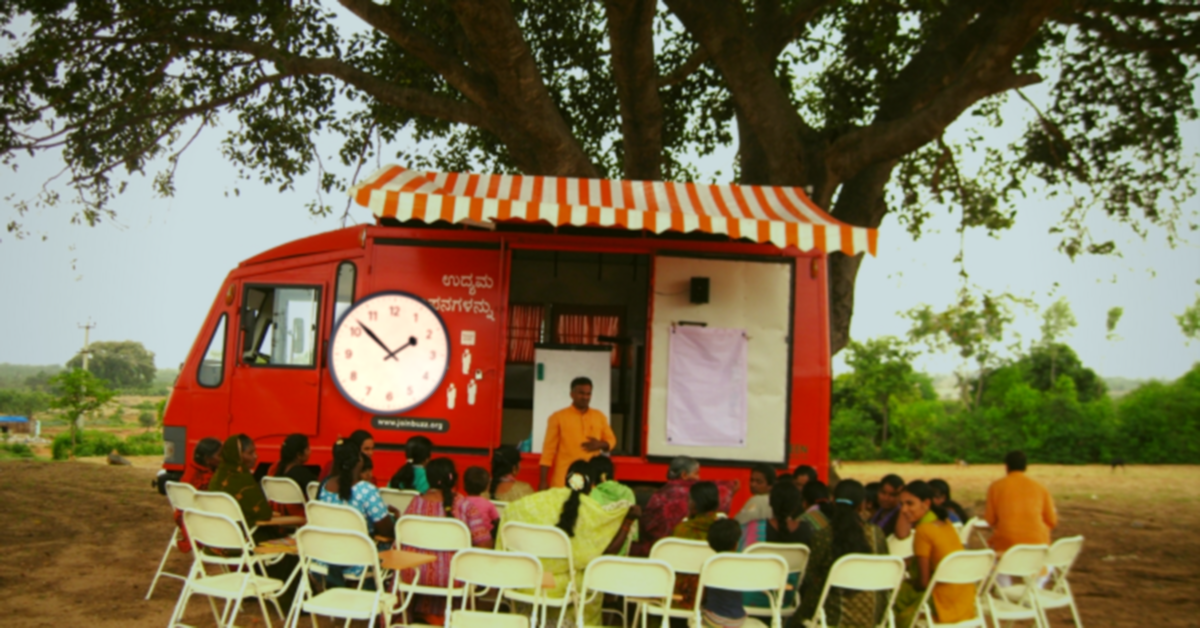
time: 1:52
